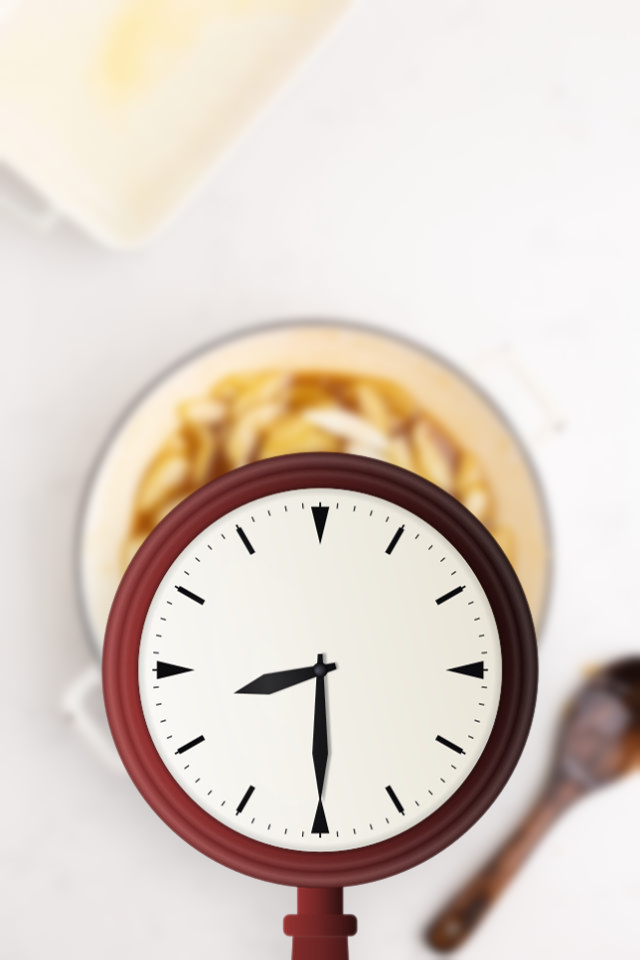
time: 8:30
